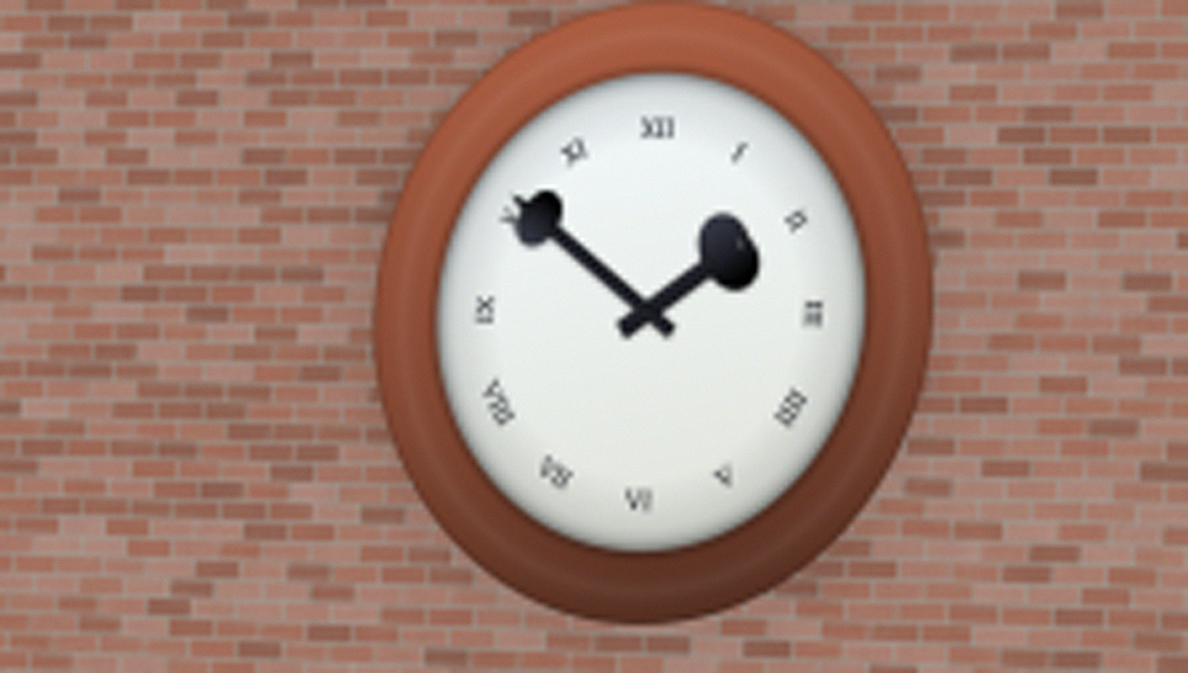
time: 1:51
